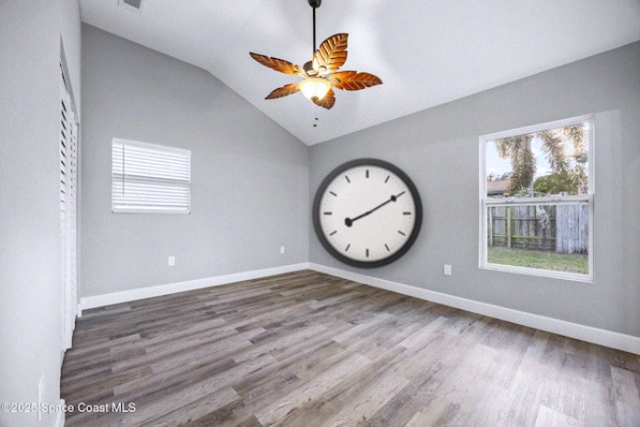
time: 8:10
